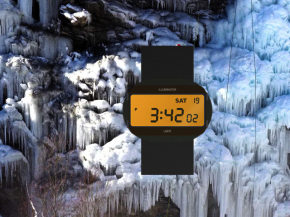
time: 3:42:02
